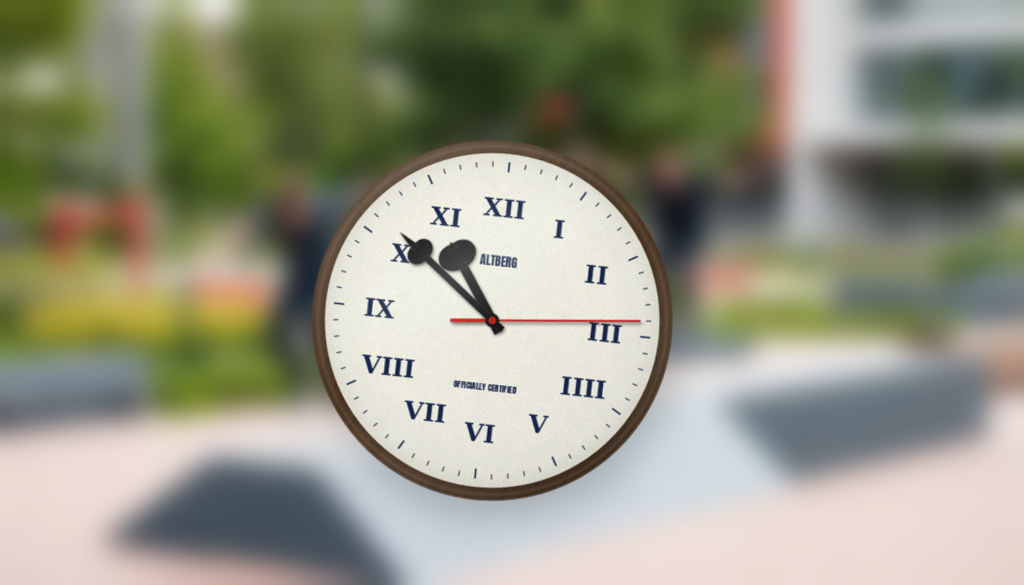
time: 10:51:14
